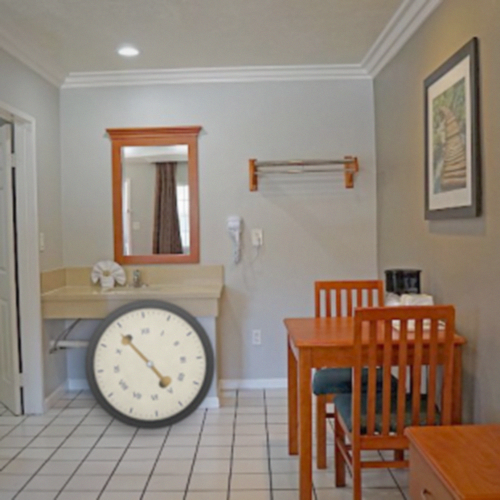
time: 4:54
